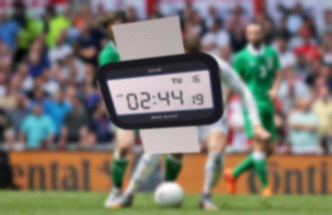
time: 2:44:19
